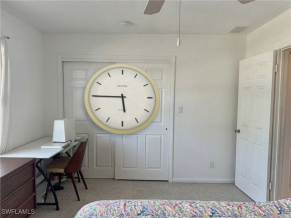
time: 5:45
